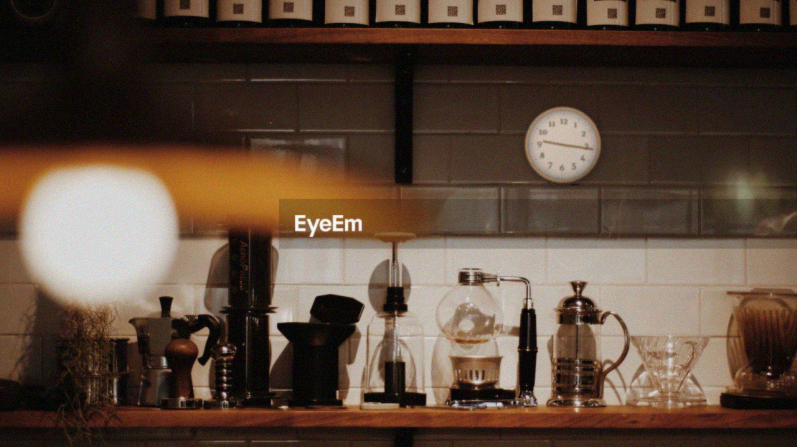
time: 9:16
